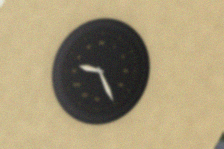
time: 9:25
